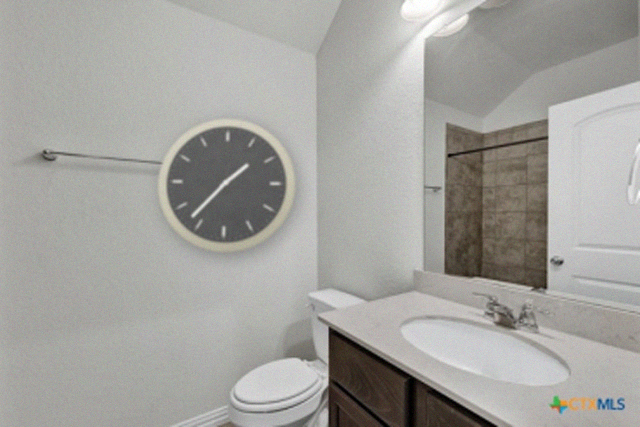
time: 1:37
